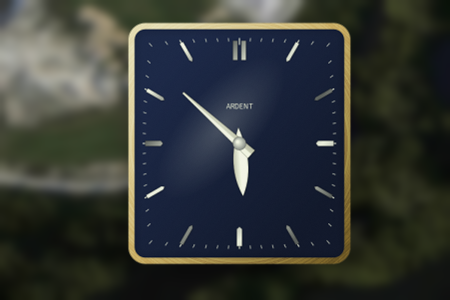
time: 5:52
